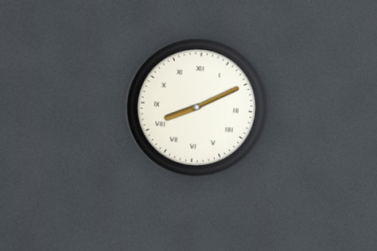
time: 8:10
